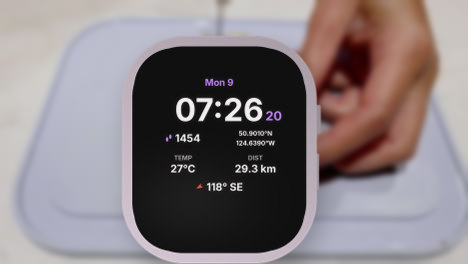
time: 7:26:20
